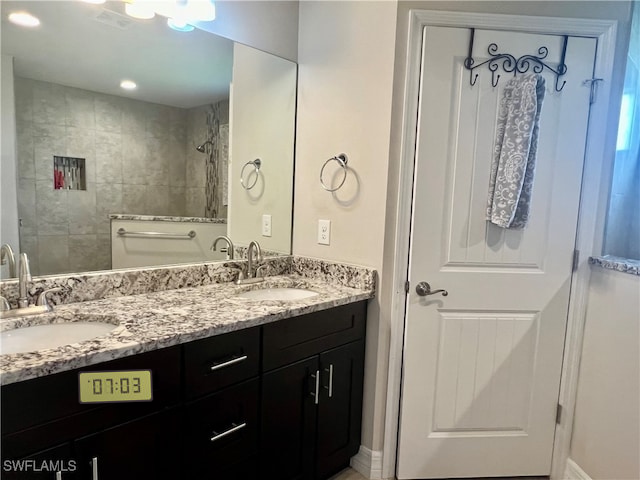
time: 7:03
